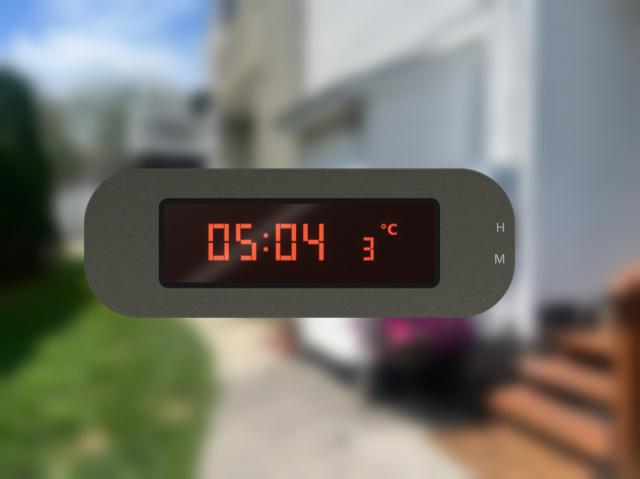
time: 5:04
